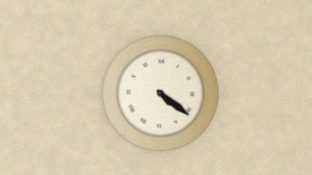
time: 4:21
